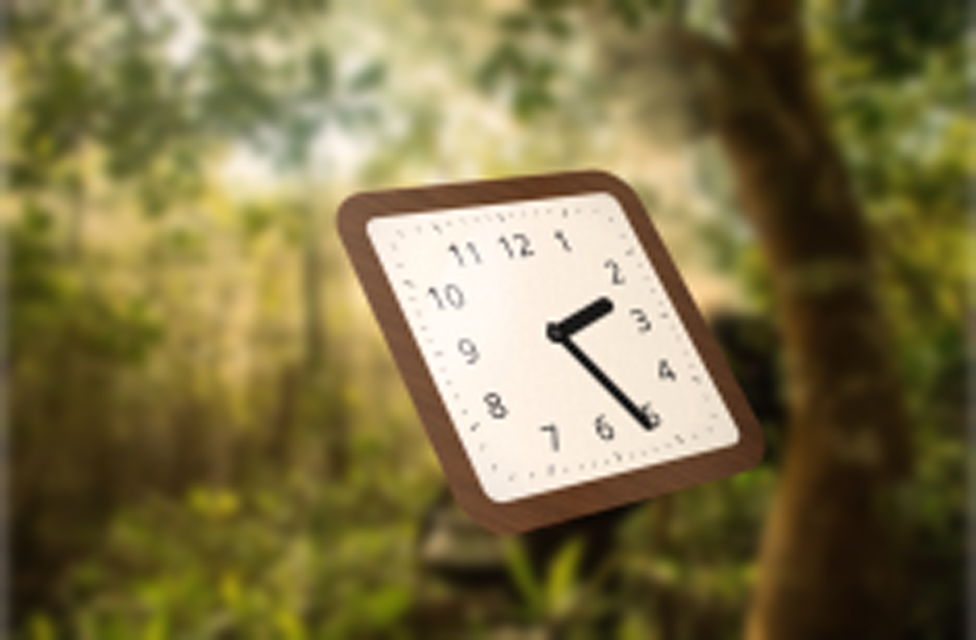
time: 2:26
